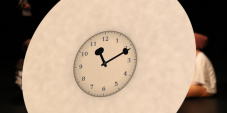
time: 11:11
